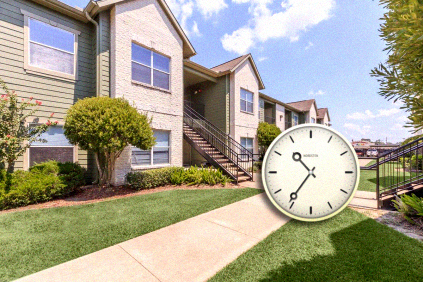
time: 10:36
